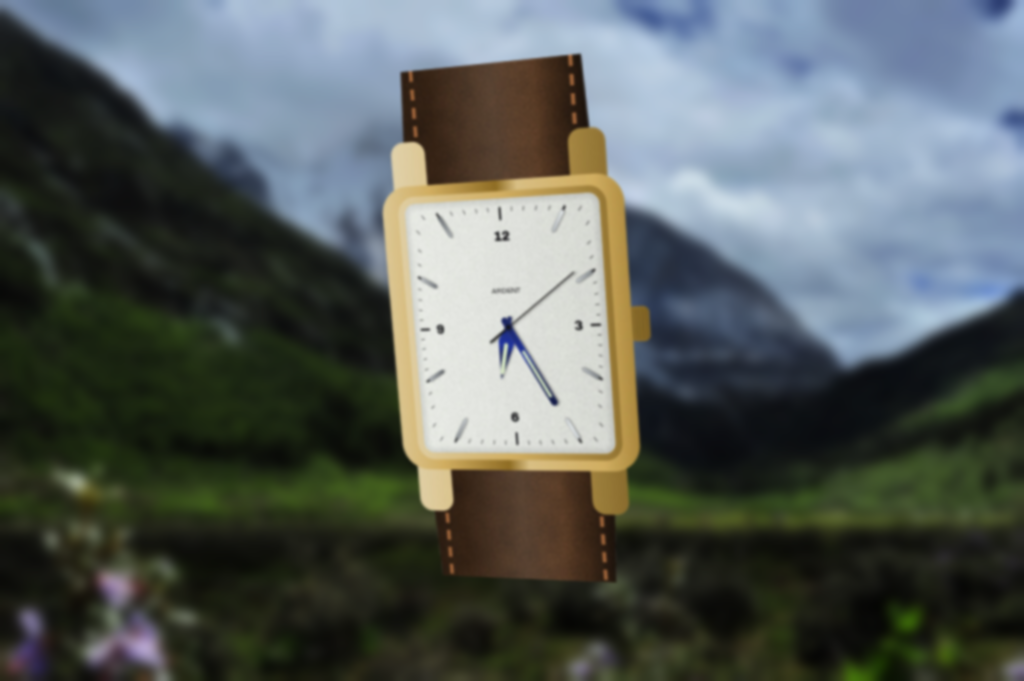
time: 6:25:09
